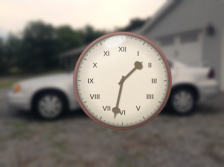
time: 1:32
